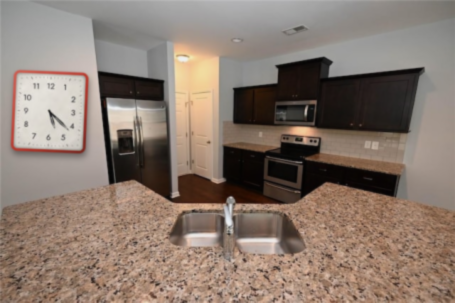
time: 5:22
